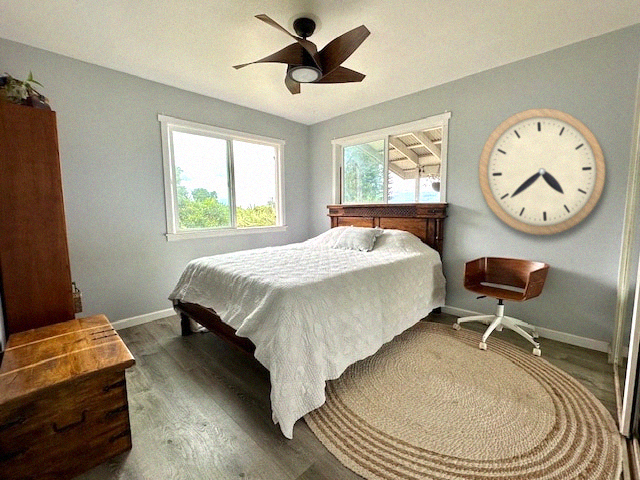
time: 4:39
